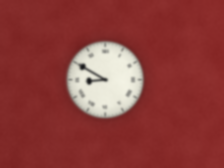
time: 8:50
